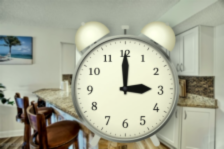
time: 3:00
